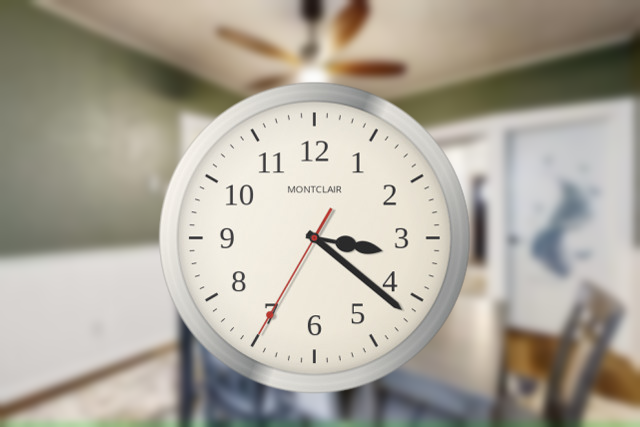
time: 3:21:35
